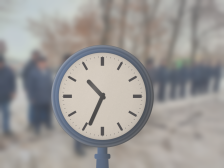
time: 10:34
